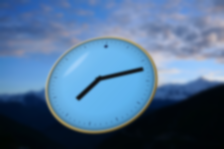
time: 7:12
